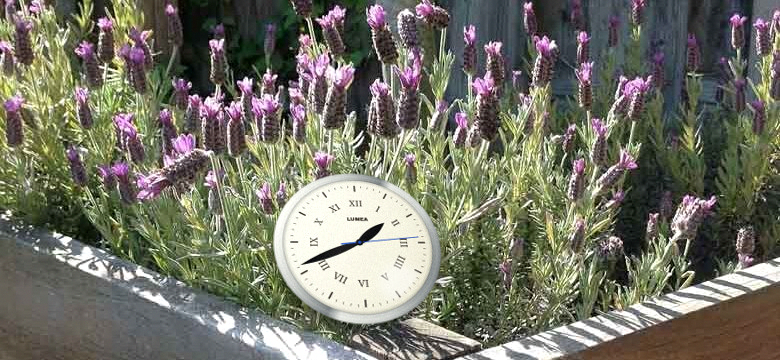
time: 1:41:14
